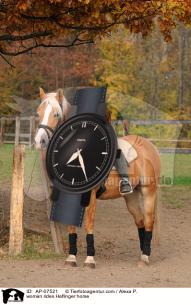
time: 7:25
